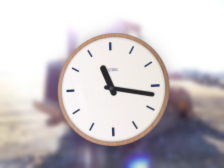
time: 11:17
